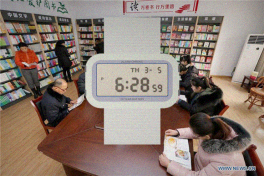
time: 6:28:59
